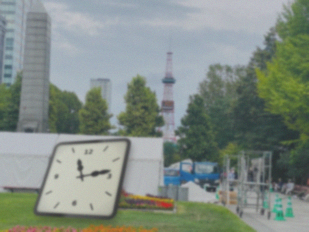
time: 11:13
